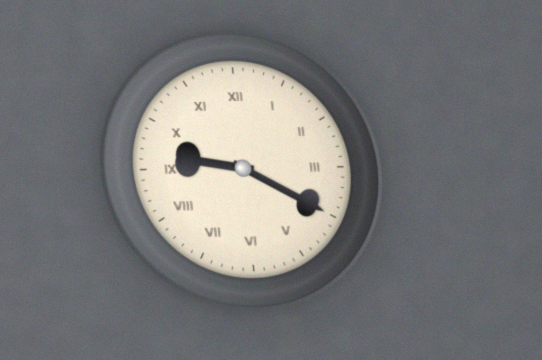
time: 9:20
